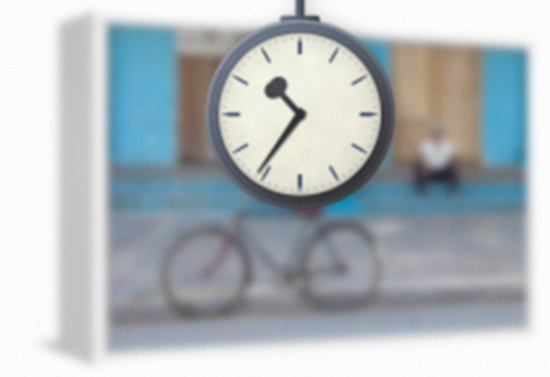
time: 10:36
